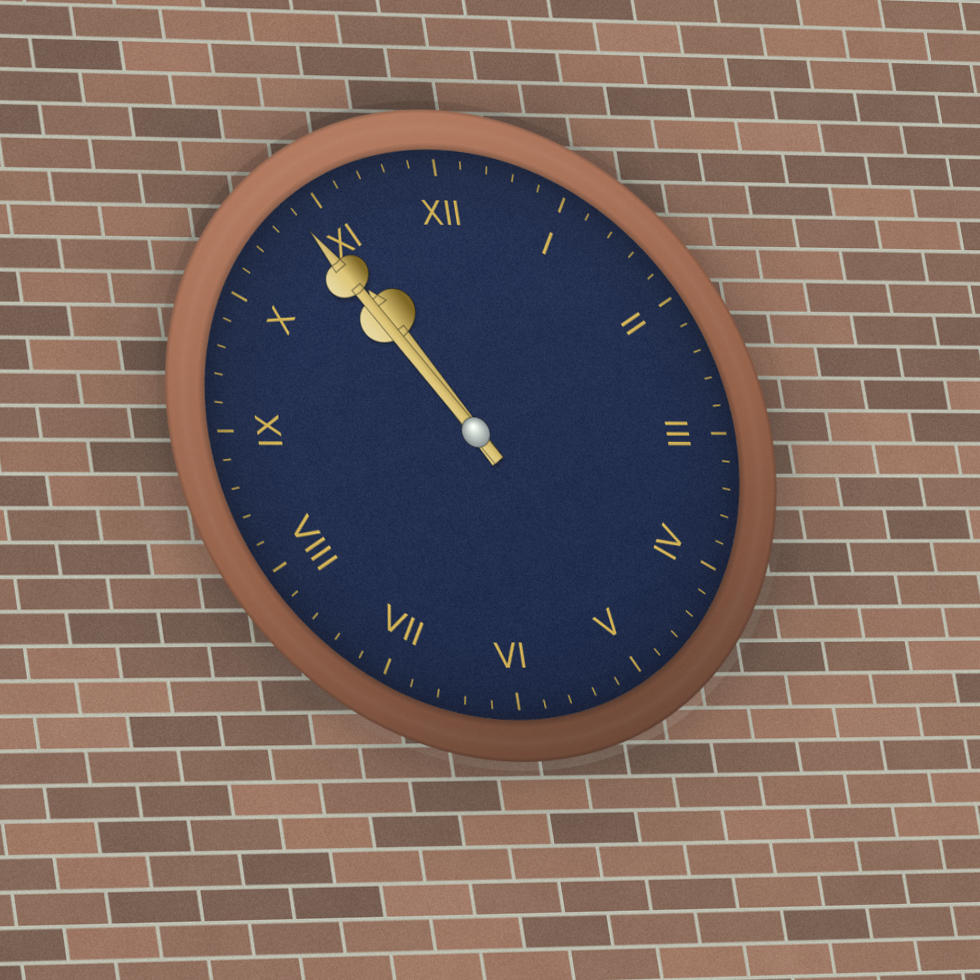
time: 10:54
